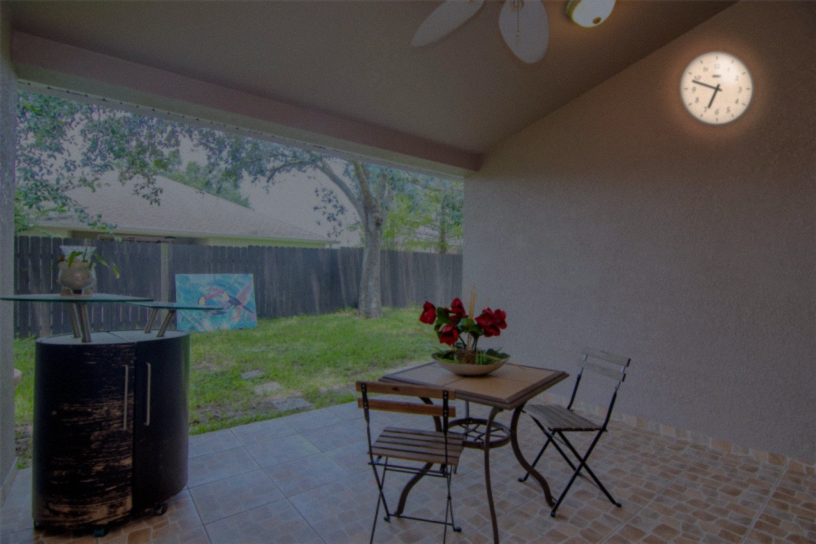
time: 6:48
